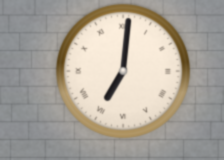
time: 7:01
